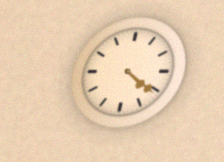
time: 4:21
